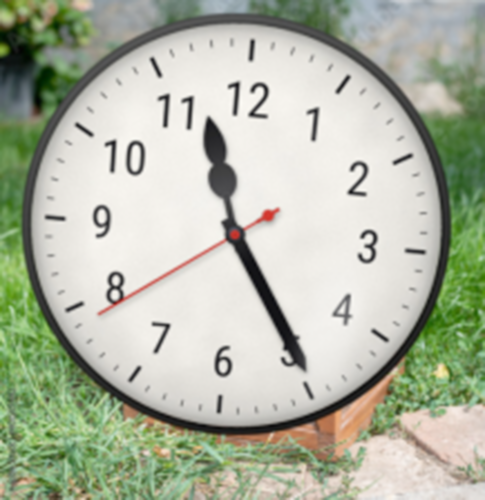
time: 11:24:39
